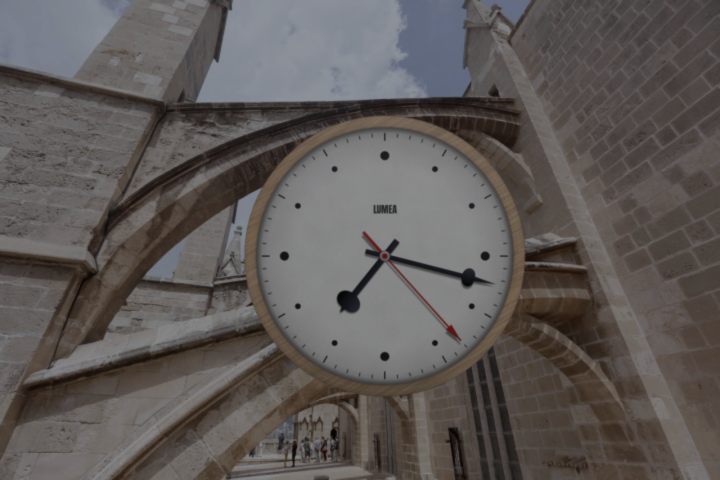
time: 7:17:23
